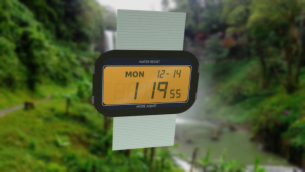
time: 1:19:55
